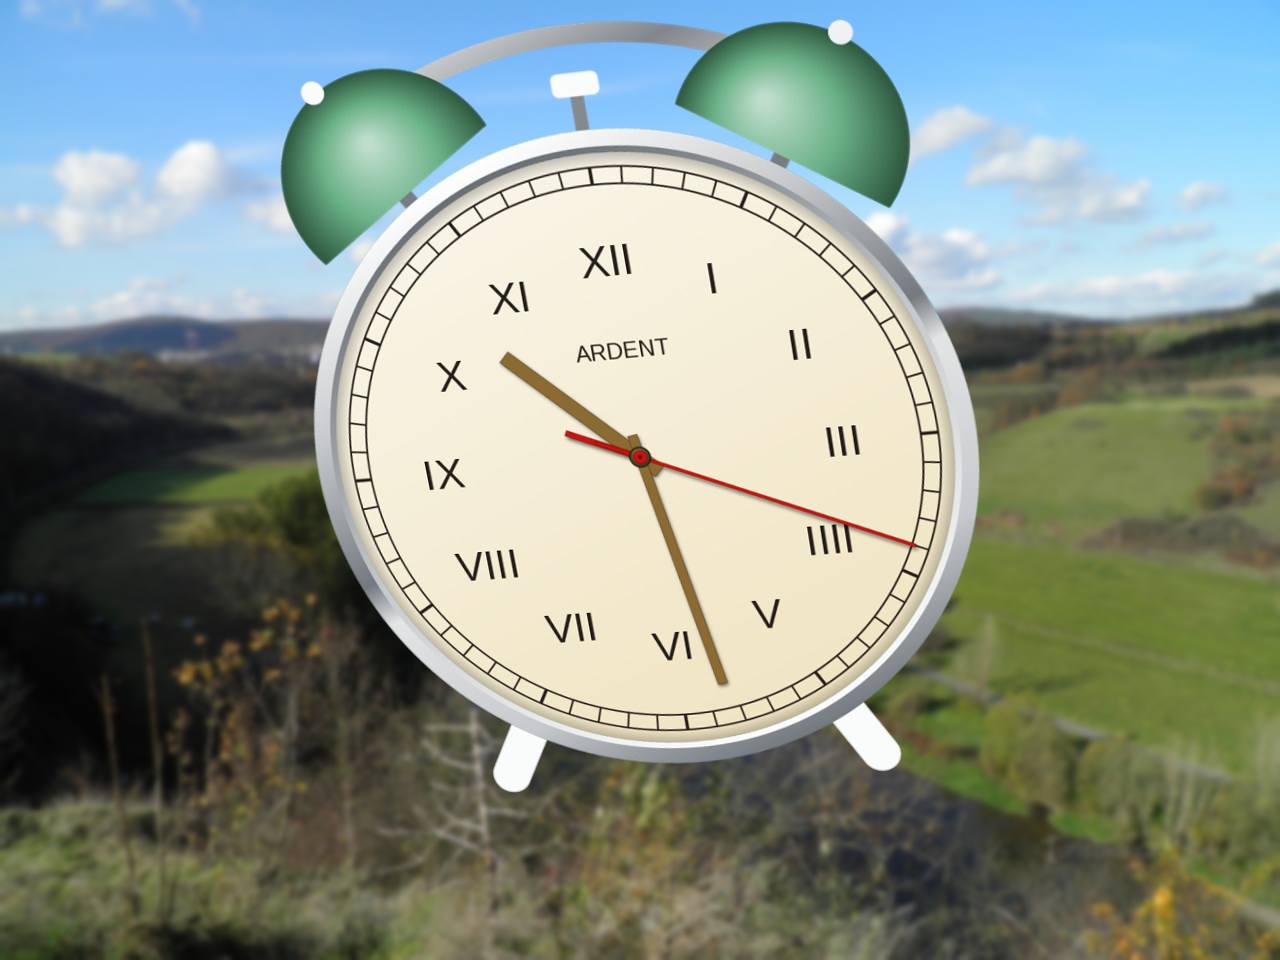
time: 10:28:19
